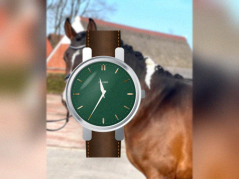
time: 11:35
